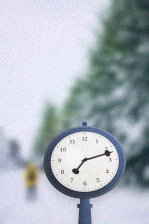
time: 7:12
